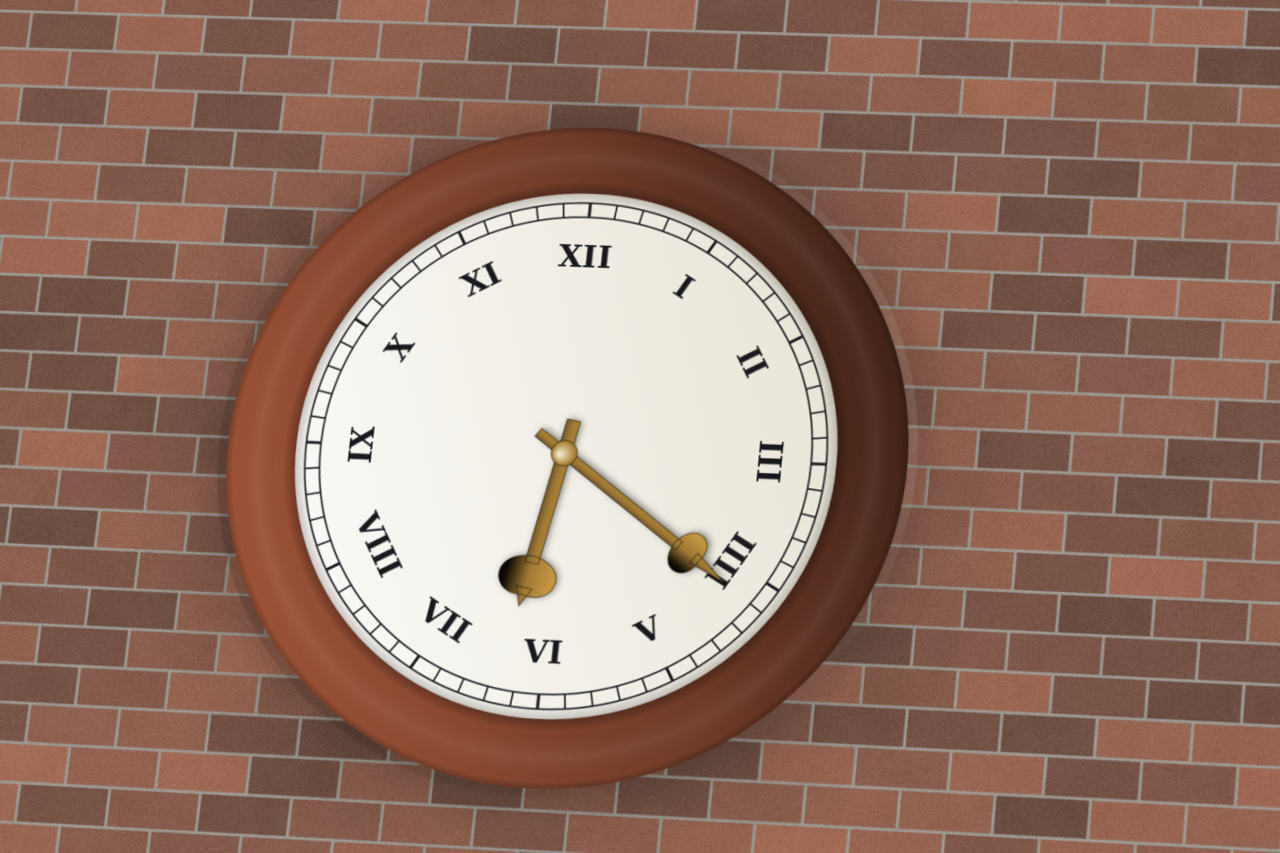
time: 6:21
